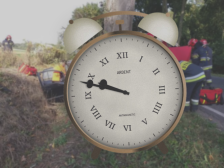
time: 9:48
